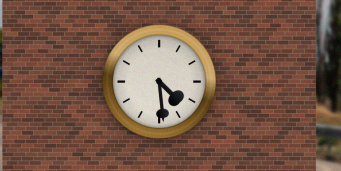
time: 4:29
